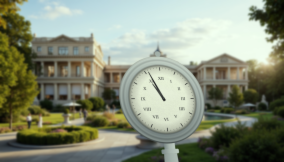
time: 10:56
